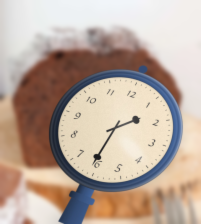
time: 1:31
